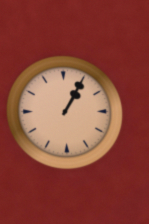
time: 1:05
